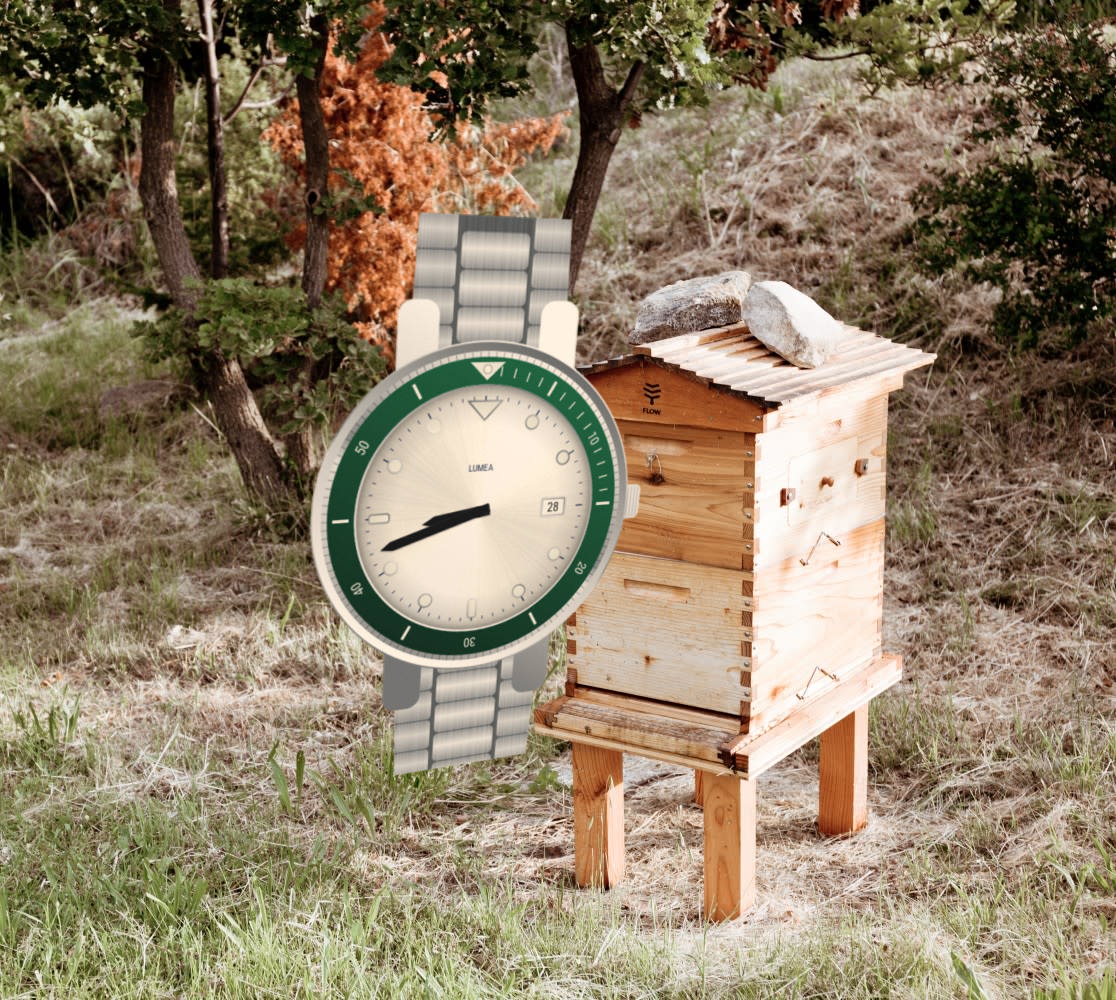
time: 8:42
